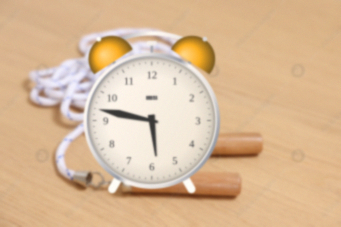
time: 5:47
